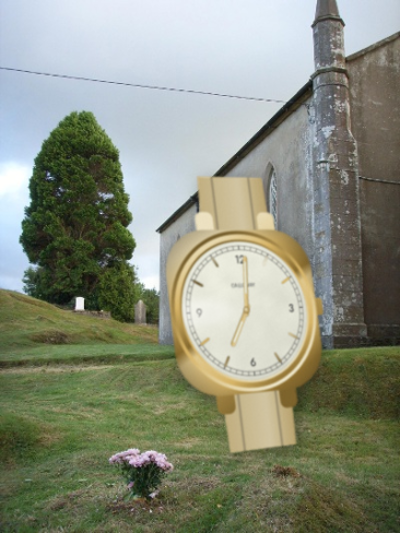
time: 7:01
